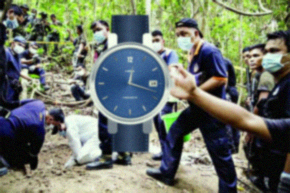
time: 12:18
